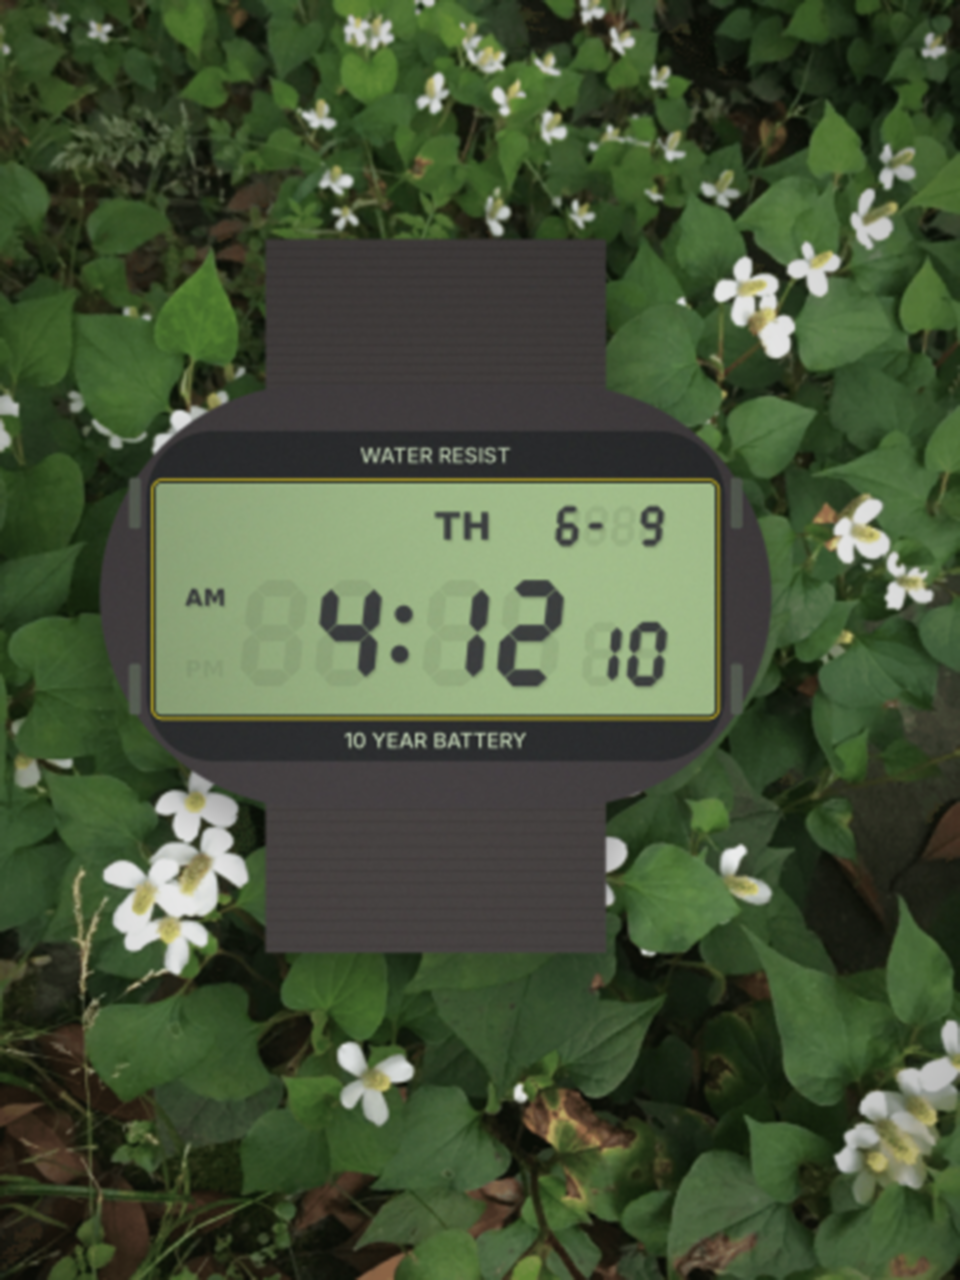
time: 4:12:10
